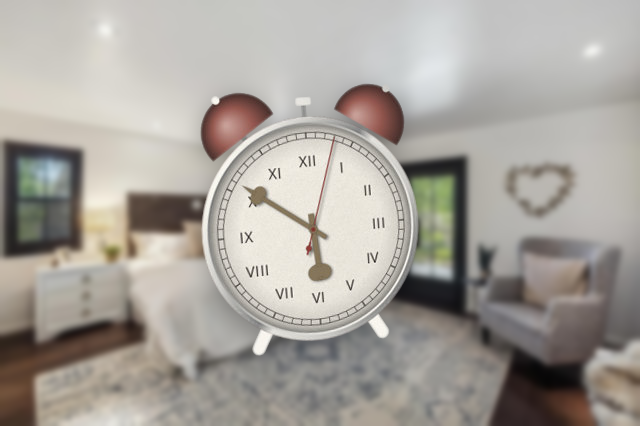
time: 5:51:03
